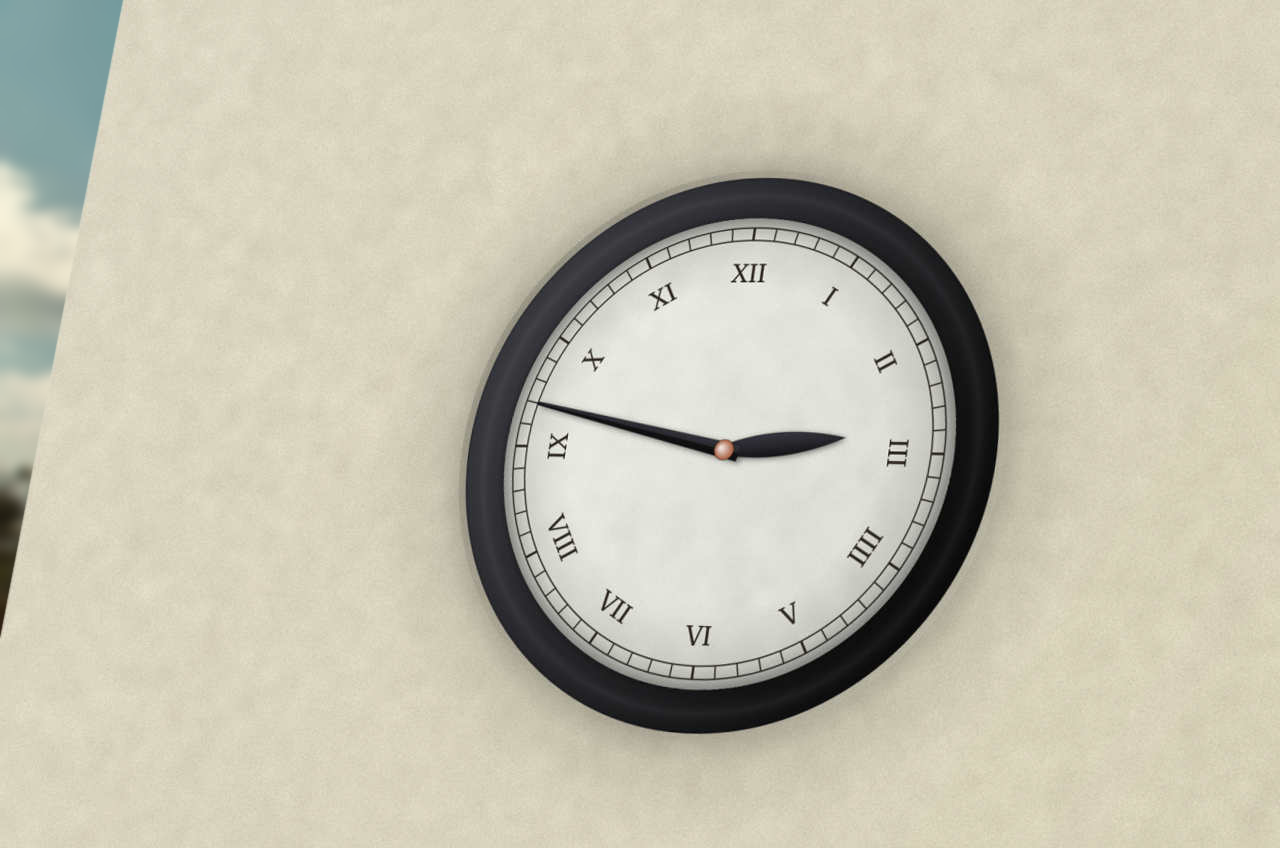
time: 2:47
